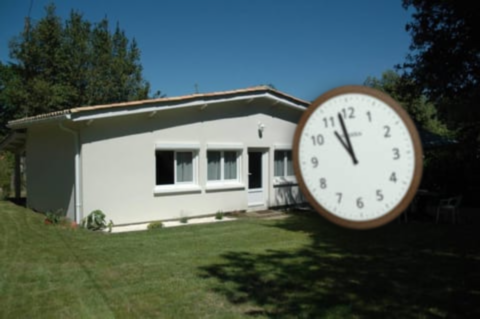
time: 10:58
